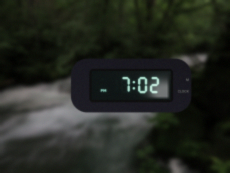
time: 7:02
